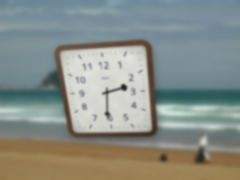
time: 2:31
